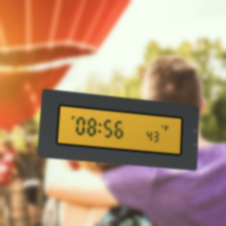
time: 8:56
